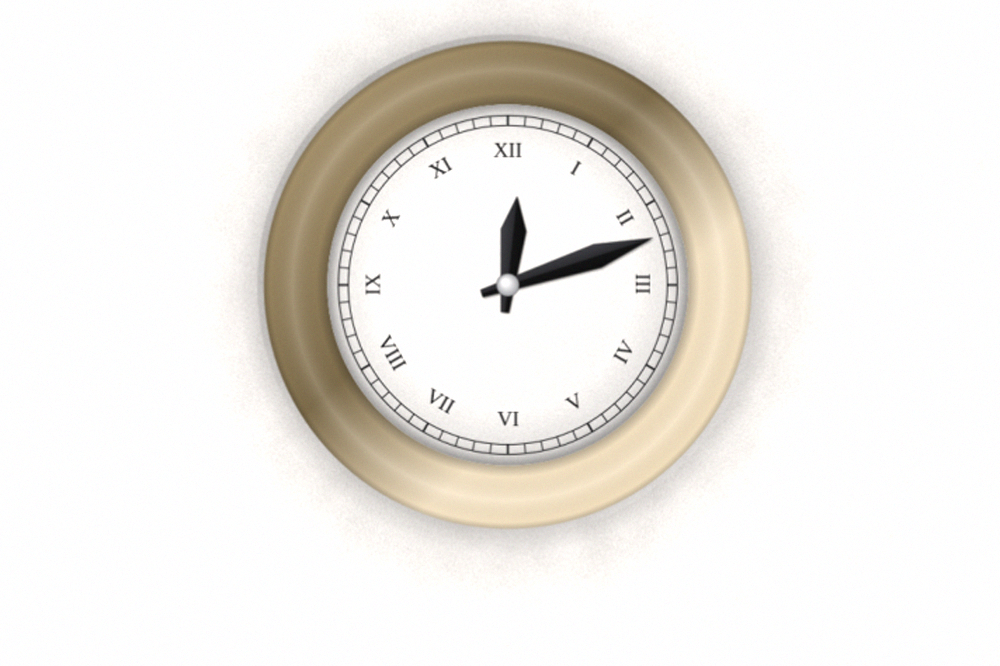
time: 12:12
